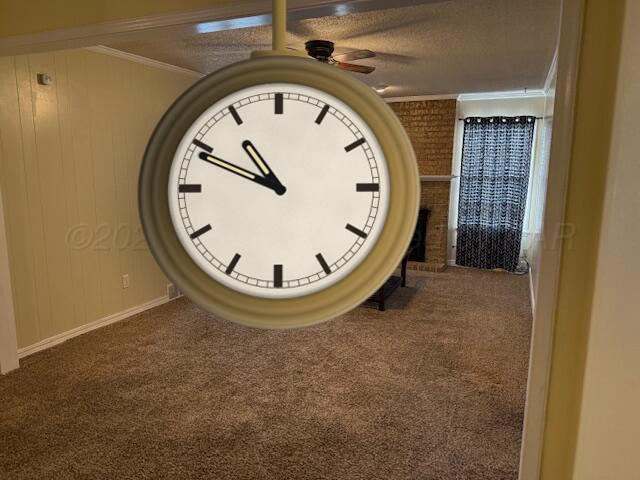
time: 10:49
